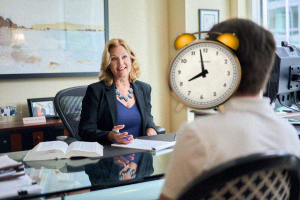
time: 7:58
